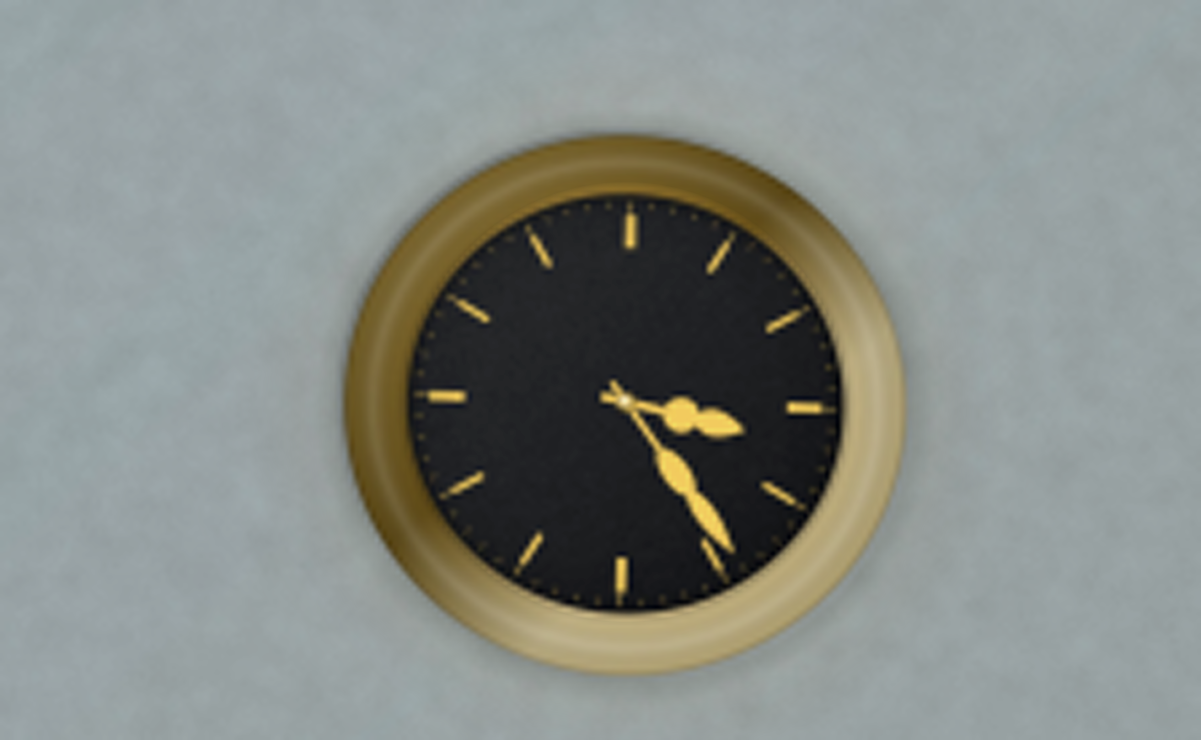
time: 3:24
